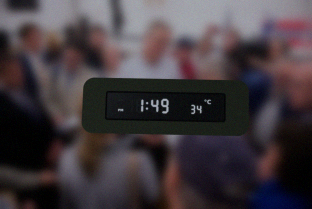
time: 1:49
